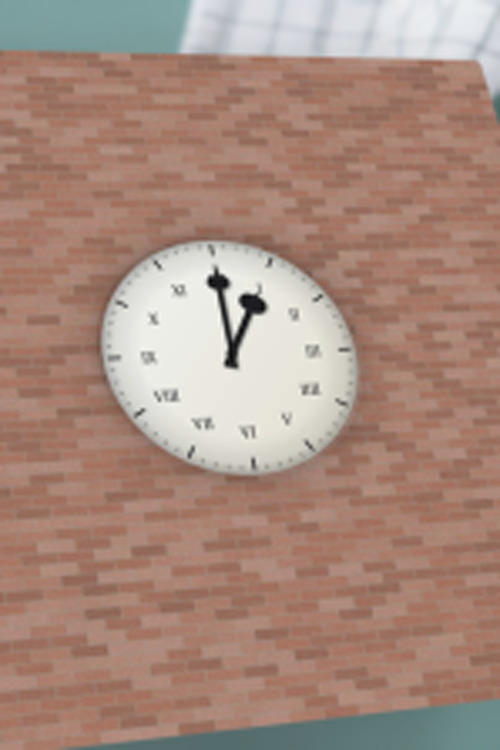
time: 1:00
